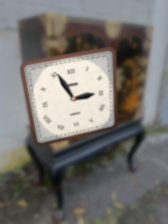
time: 2:56
